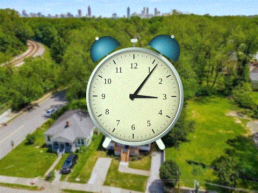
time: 3:06
